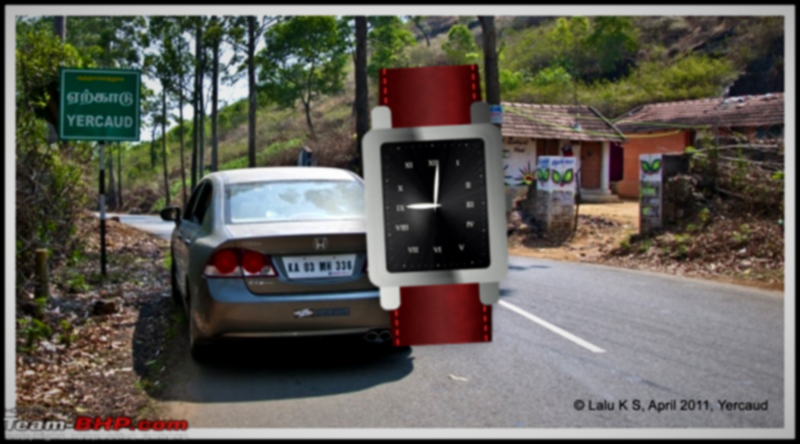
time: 9:01
